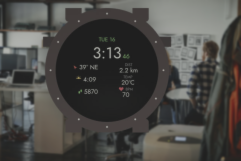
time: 3:13
